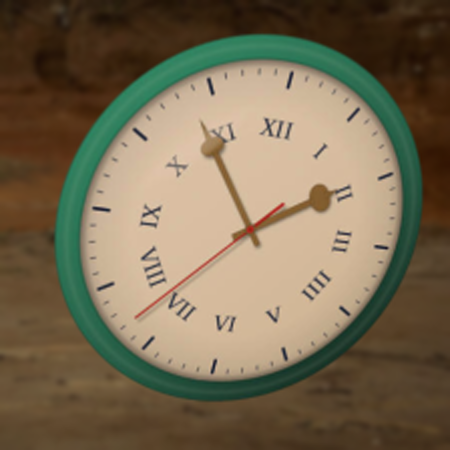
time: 1:53:37
